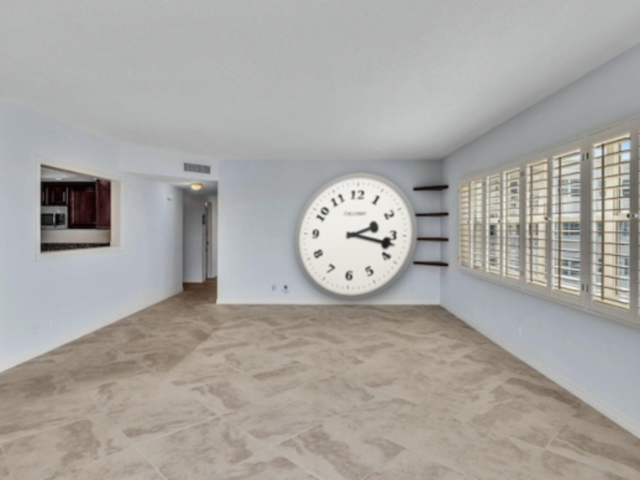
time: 2:17
